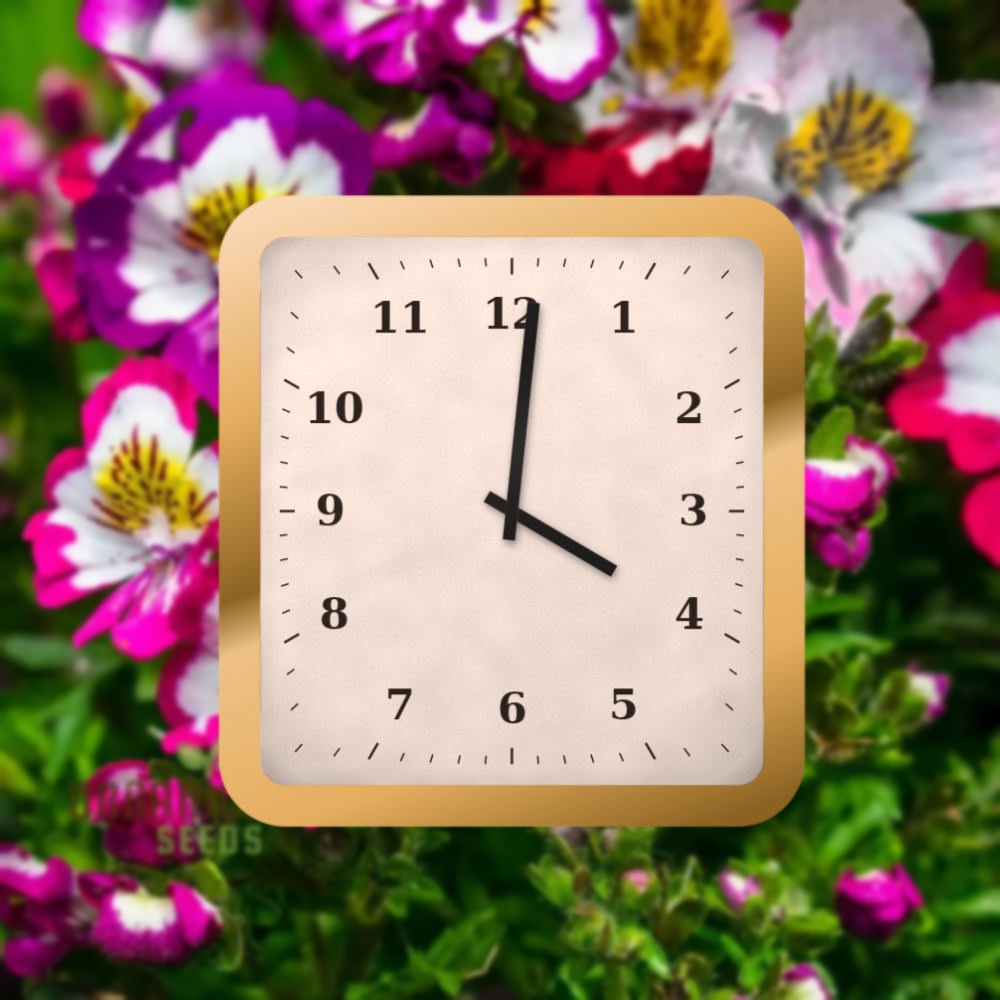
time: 4:01
